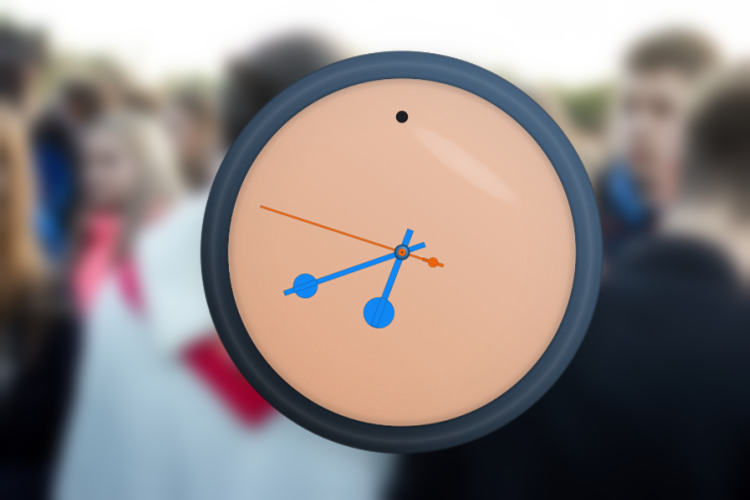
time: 6:41:48
